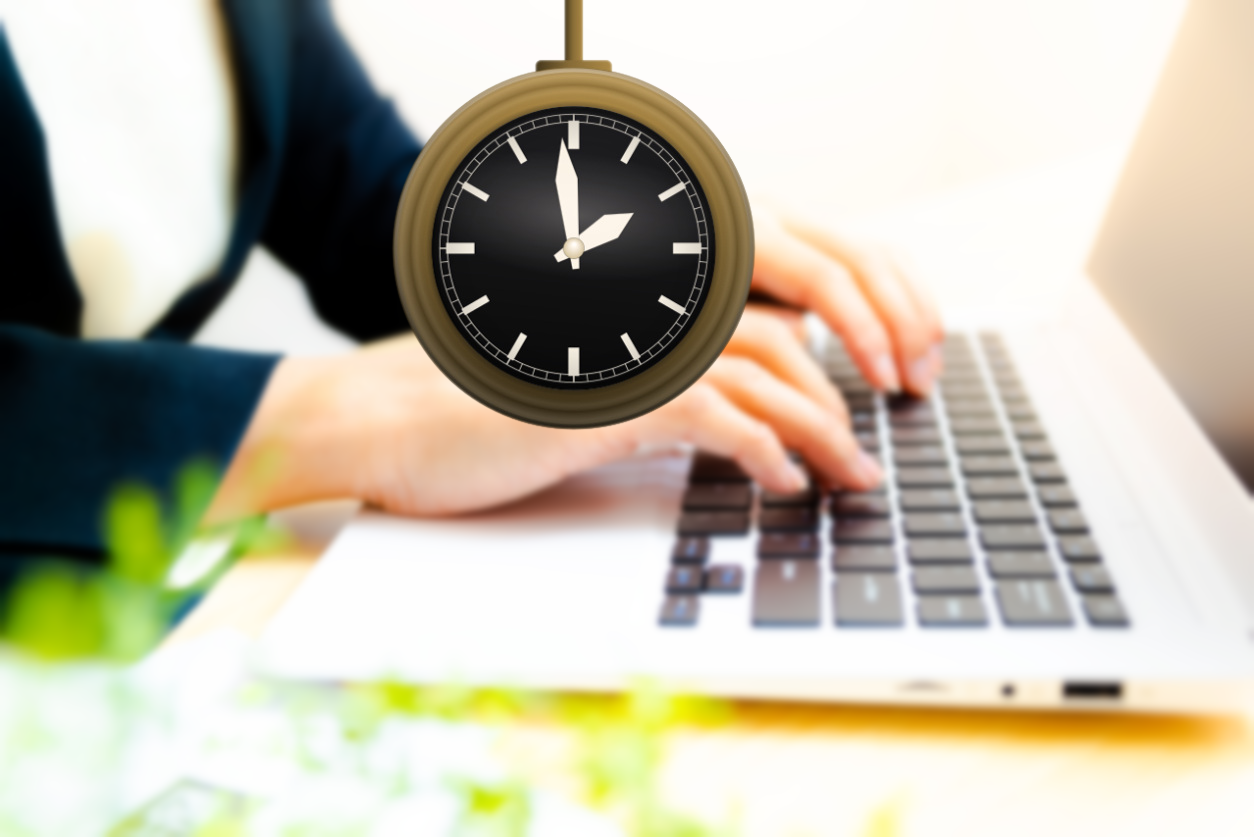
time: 1:59
